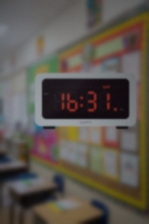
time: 16:31
